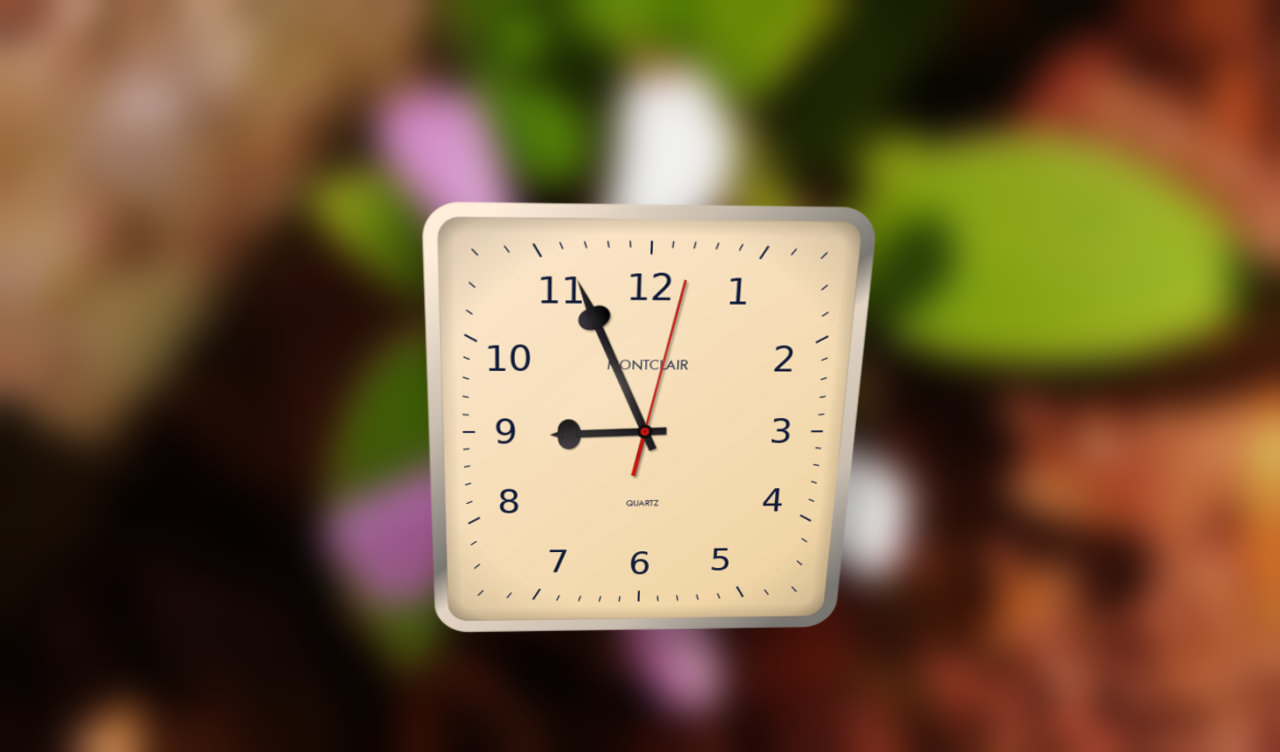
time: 8:56:02
